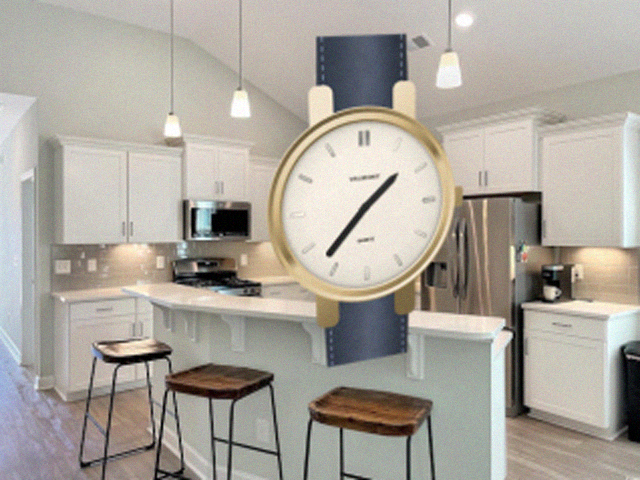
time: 1:37
